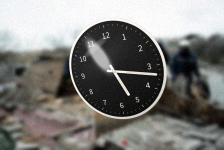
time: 5:17
